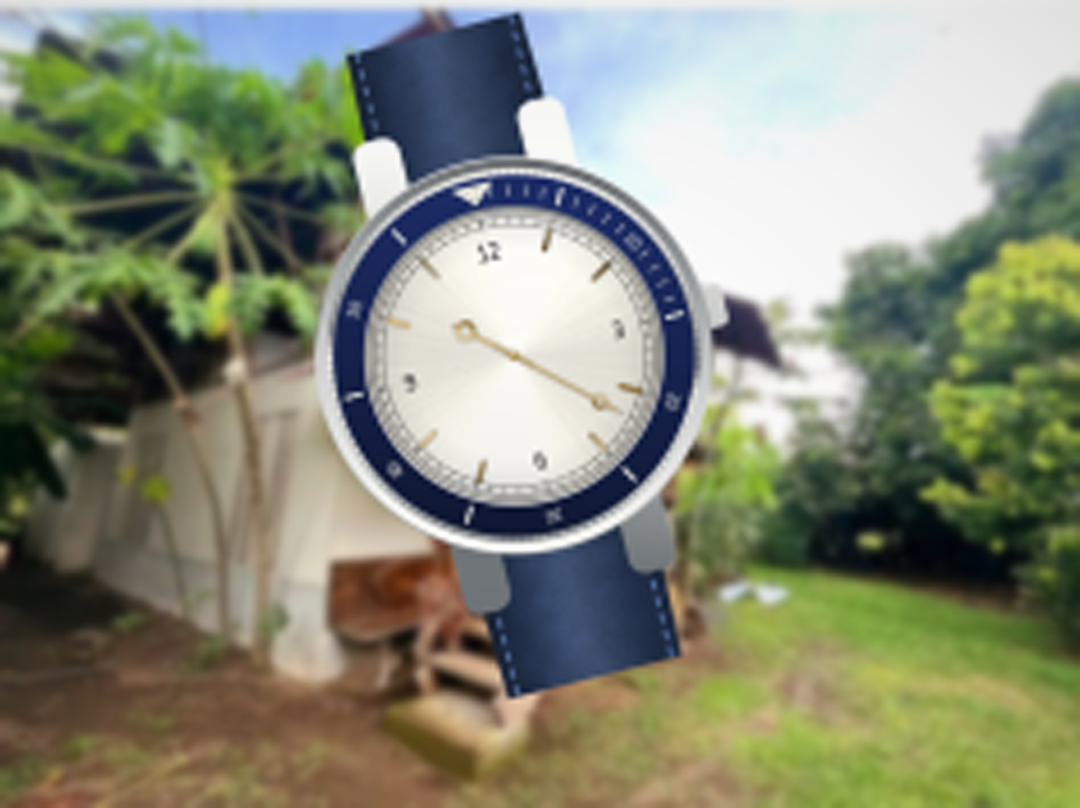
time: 10:22
